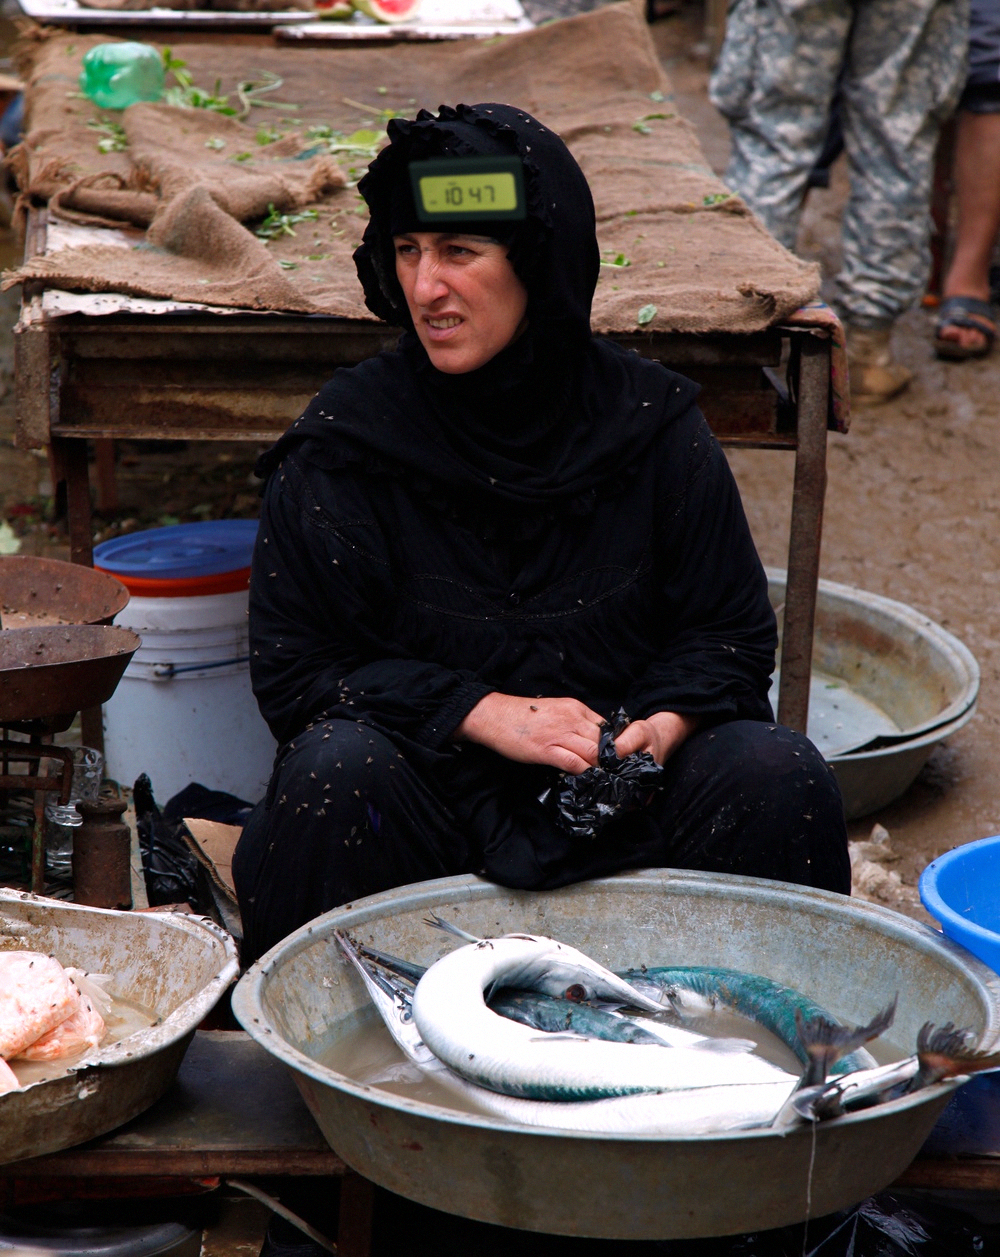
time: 10:47
